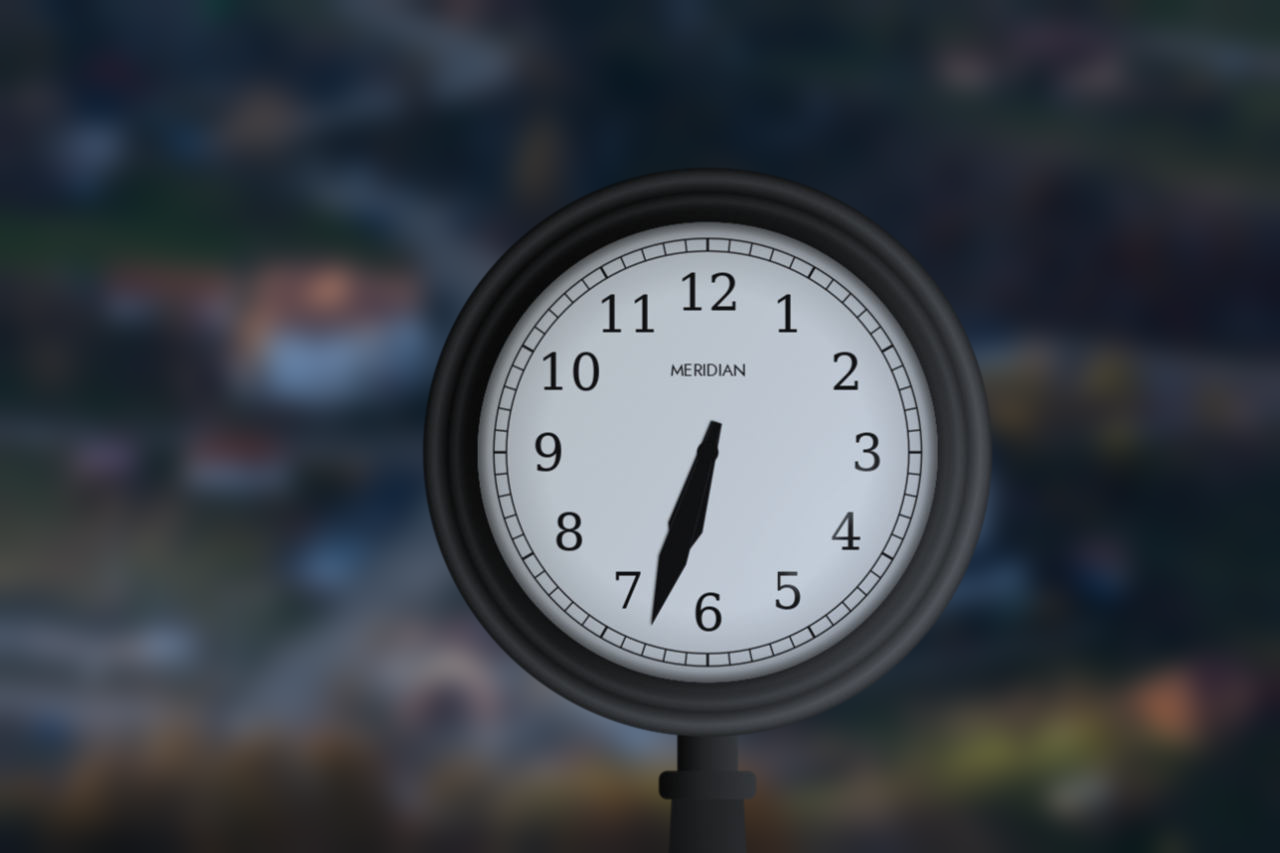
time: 6:33
